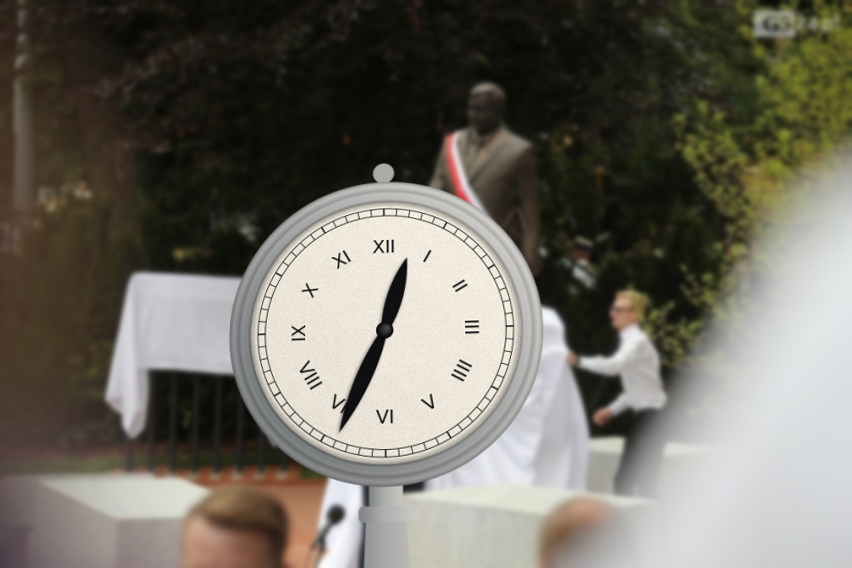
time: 12:34
